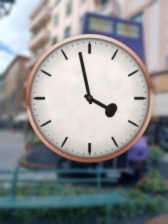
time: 3:58
